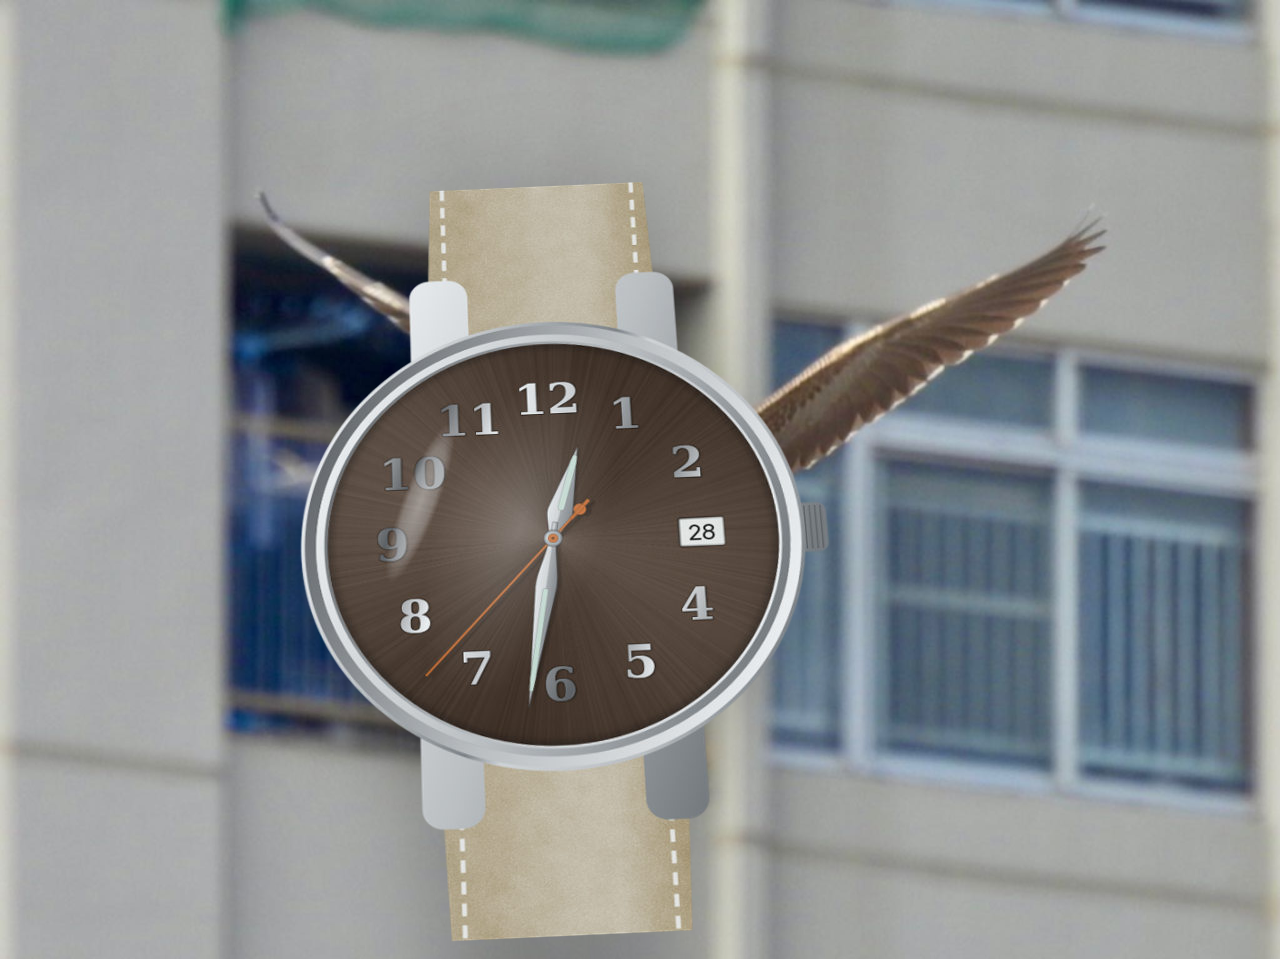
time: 12:31:37
